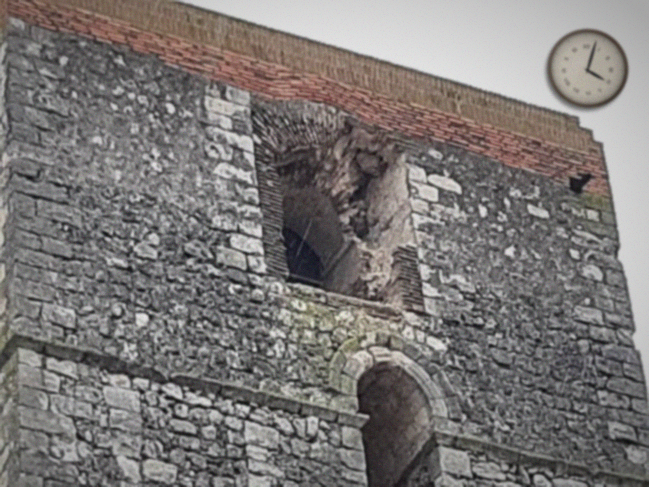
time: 4:03
